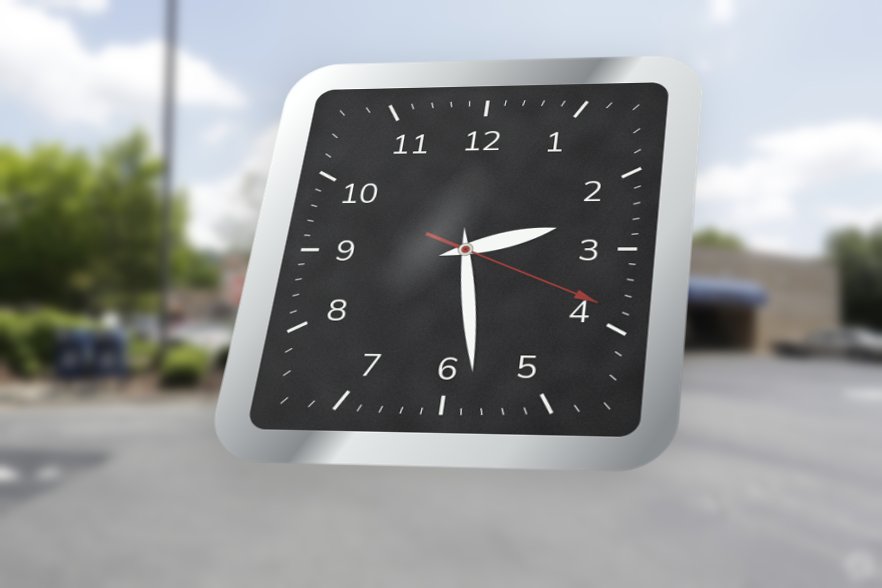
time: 2:28:19
